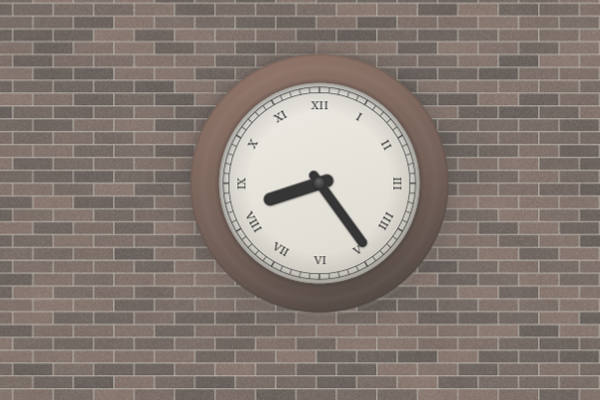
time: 8:24
